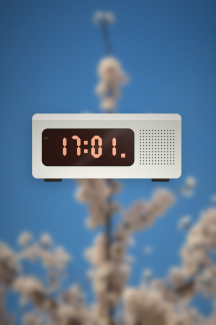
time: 17:01
